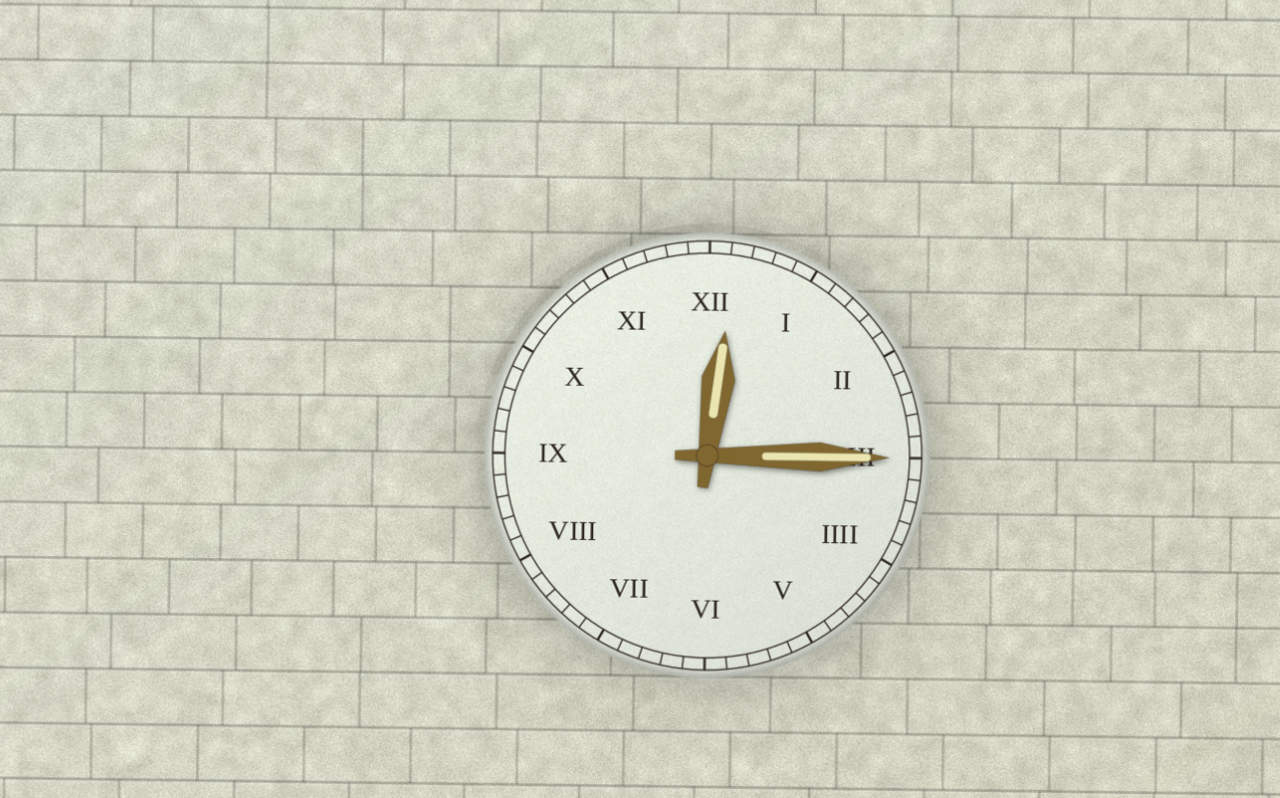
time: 12:15
